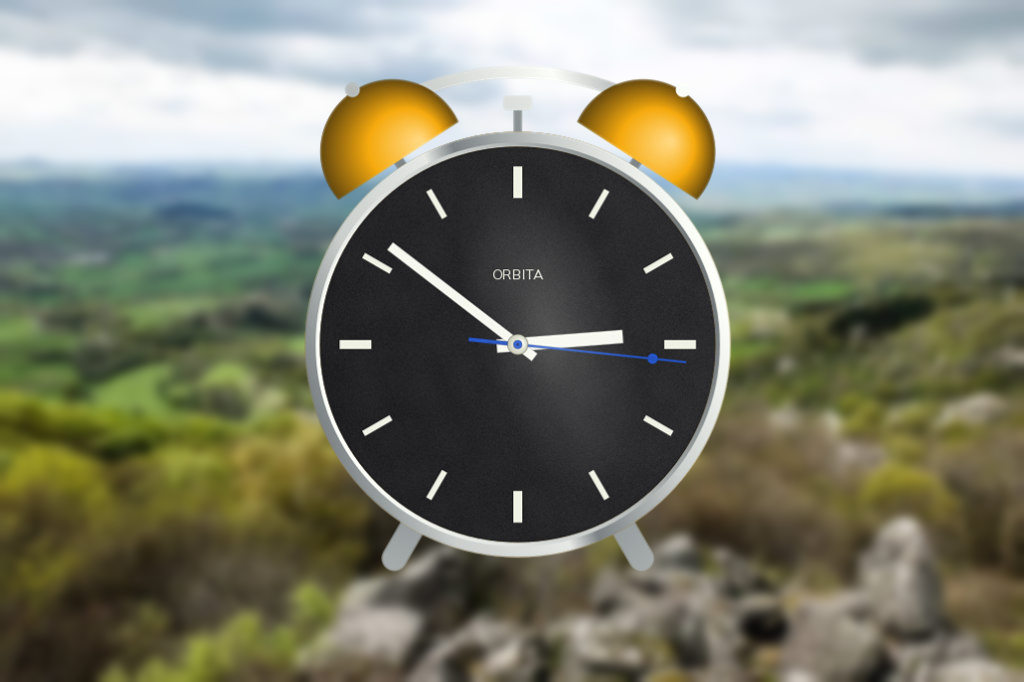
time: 2:51:16
